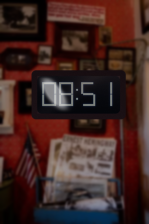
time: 8:51
